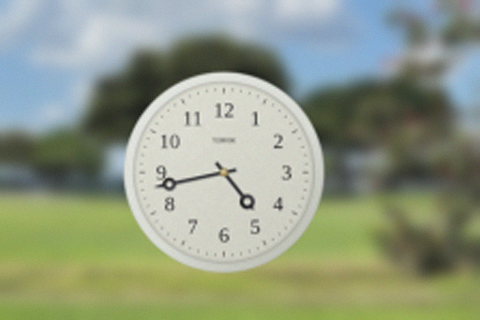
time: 4:43
